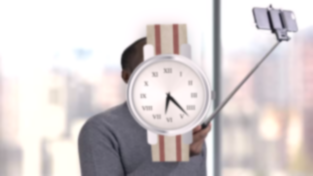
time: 6:23
